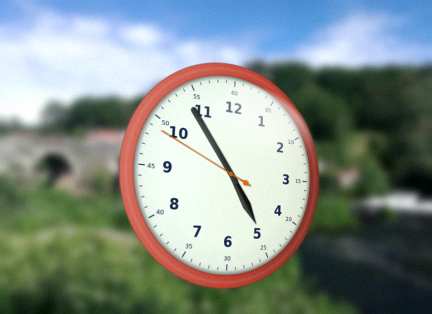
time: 4:53:49
